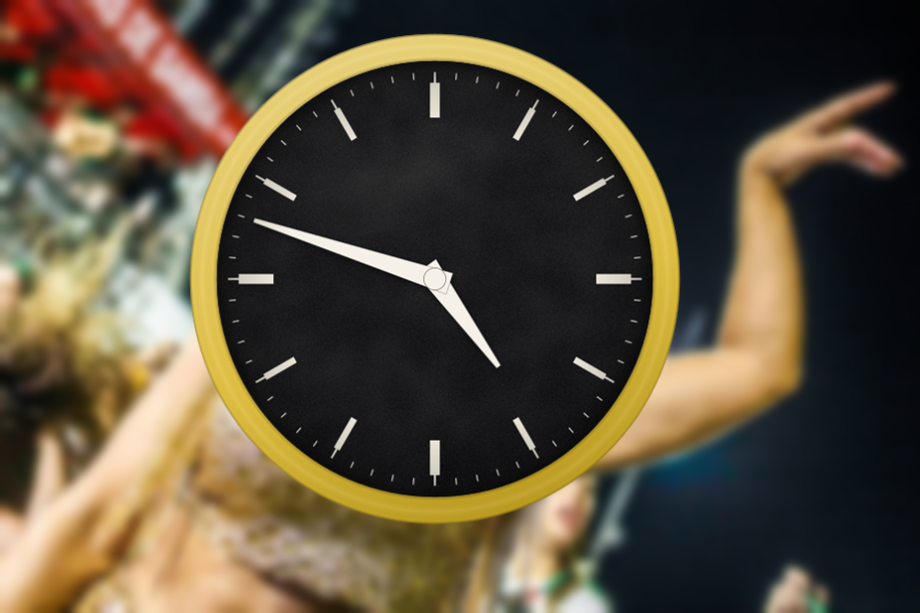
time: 4:48
